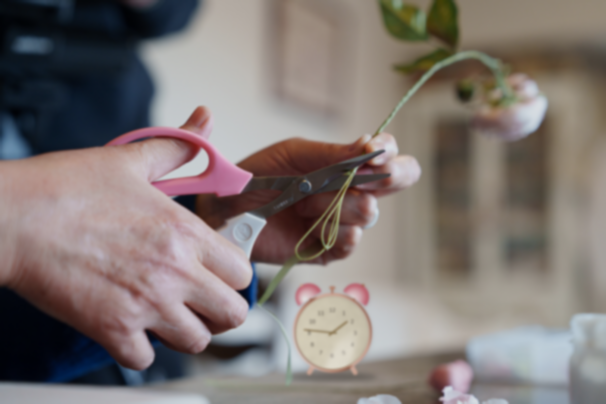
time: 1:46
